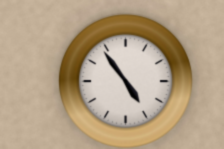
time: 4:54
